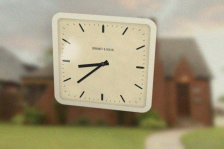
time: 8:38
